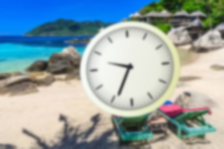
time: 9:34
